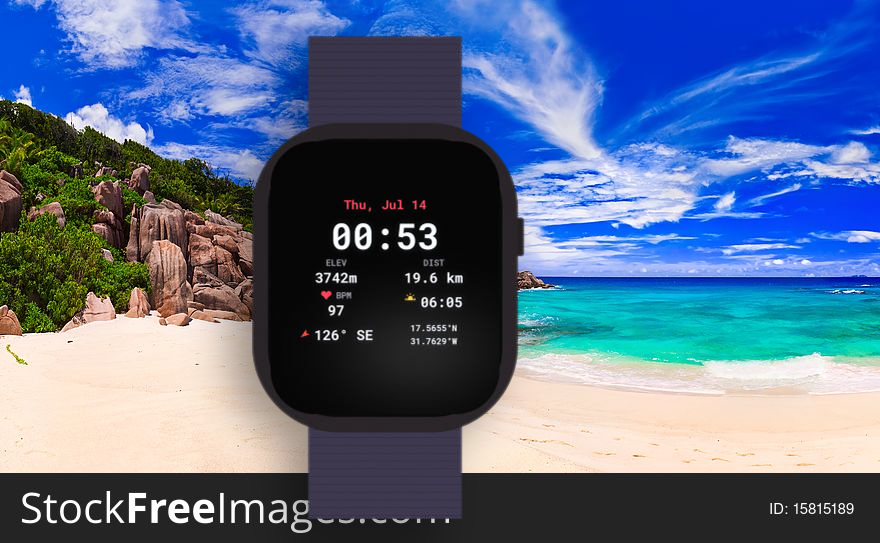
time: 0:53
